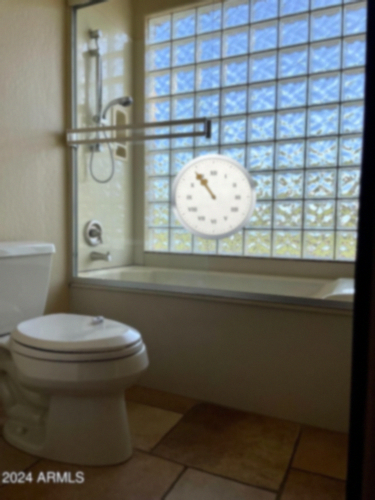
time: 10:54
